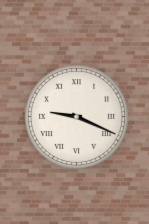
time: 9:19
